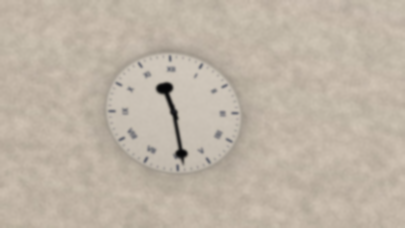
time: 11:29
